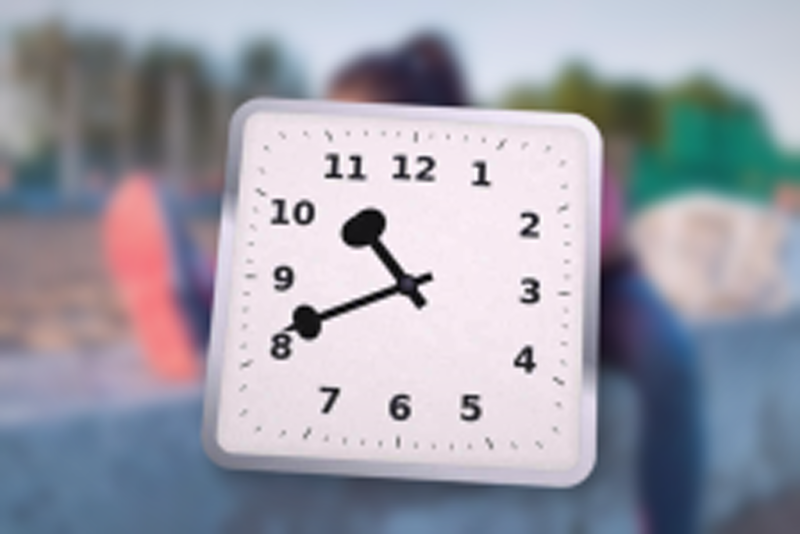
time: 10:41
